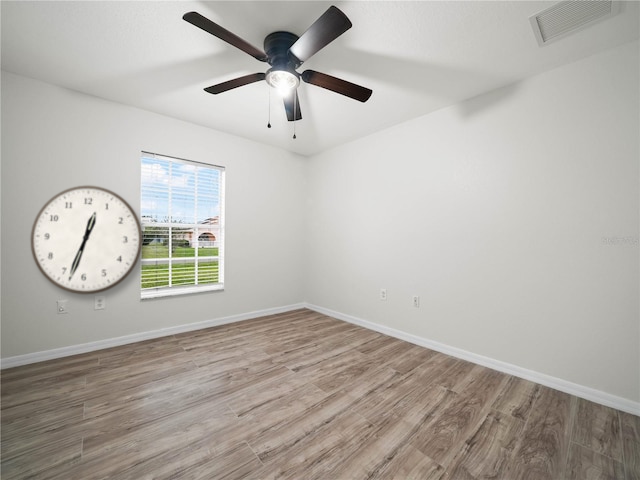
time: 12:33
